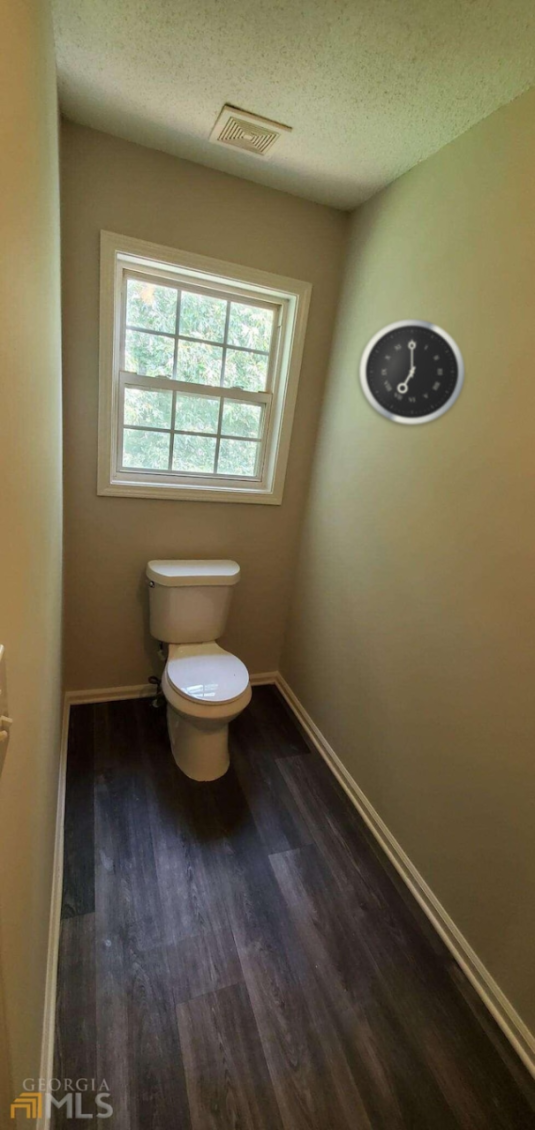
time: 7:00
